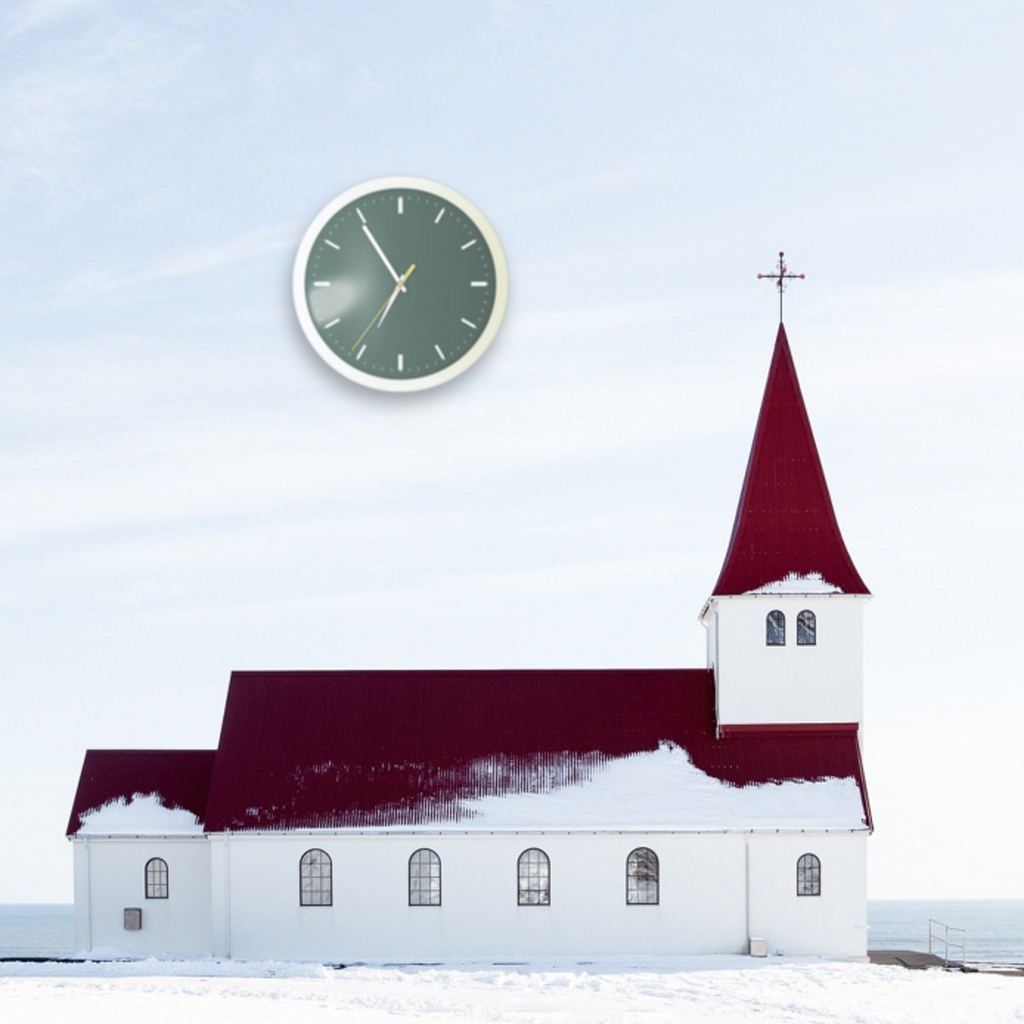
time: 6:54:36
